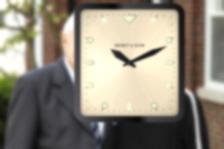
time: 10:11
